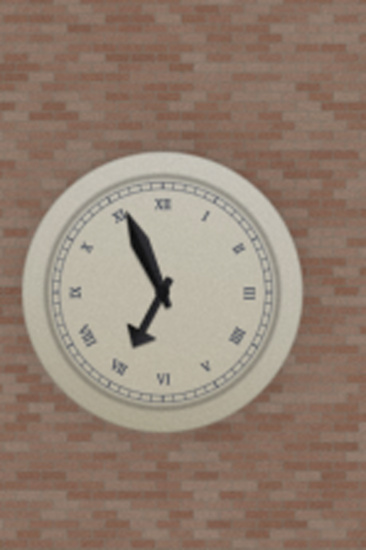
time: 6:56
